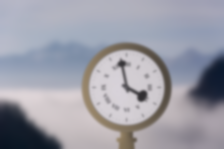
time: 3:58
